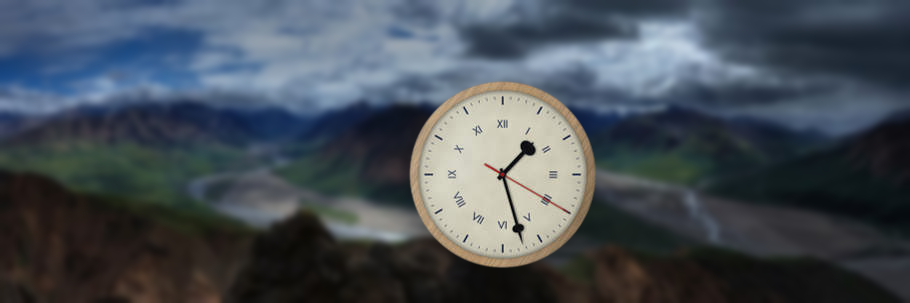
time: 1:27:20
